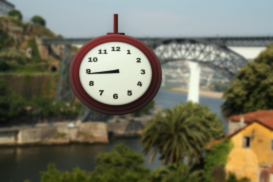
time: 8:44
